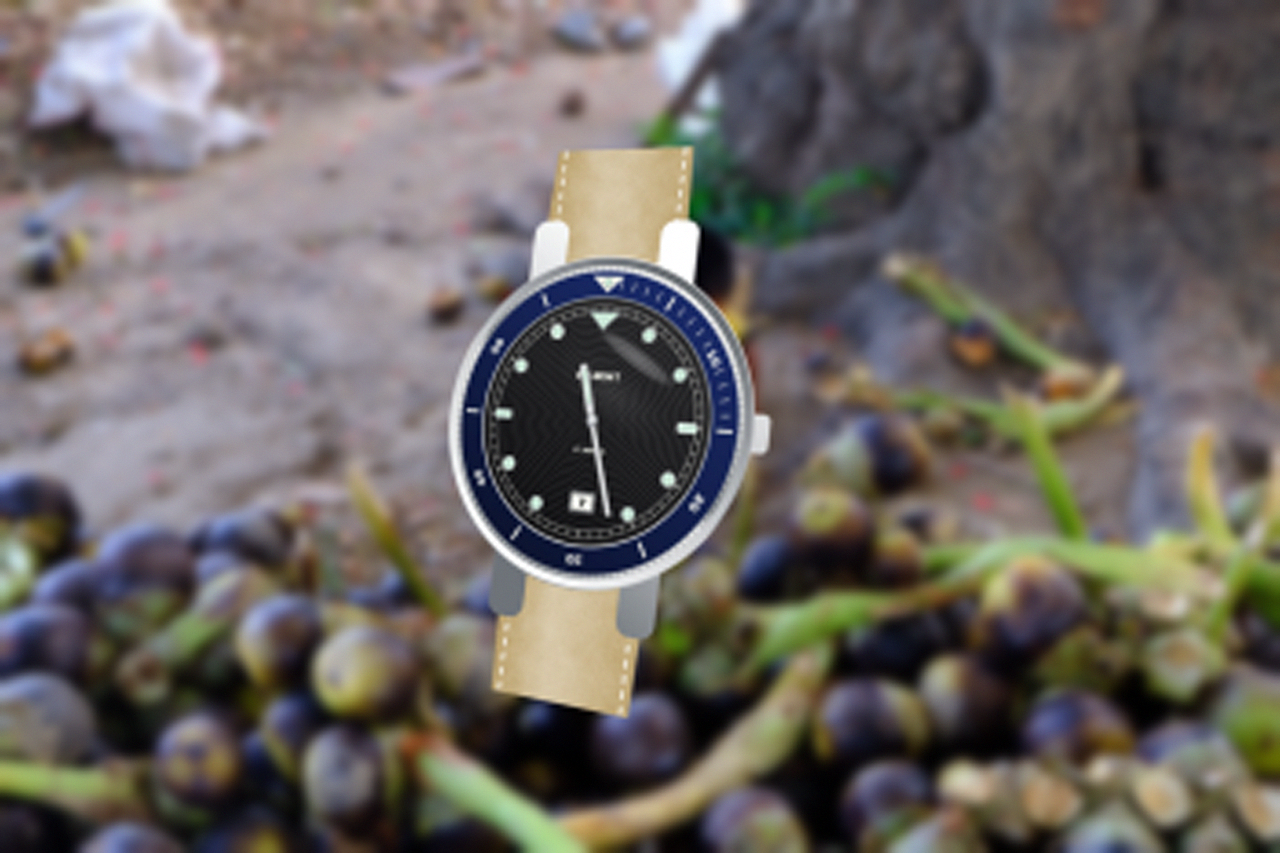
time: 11:27
